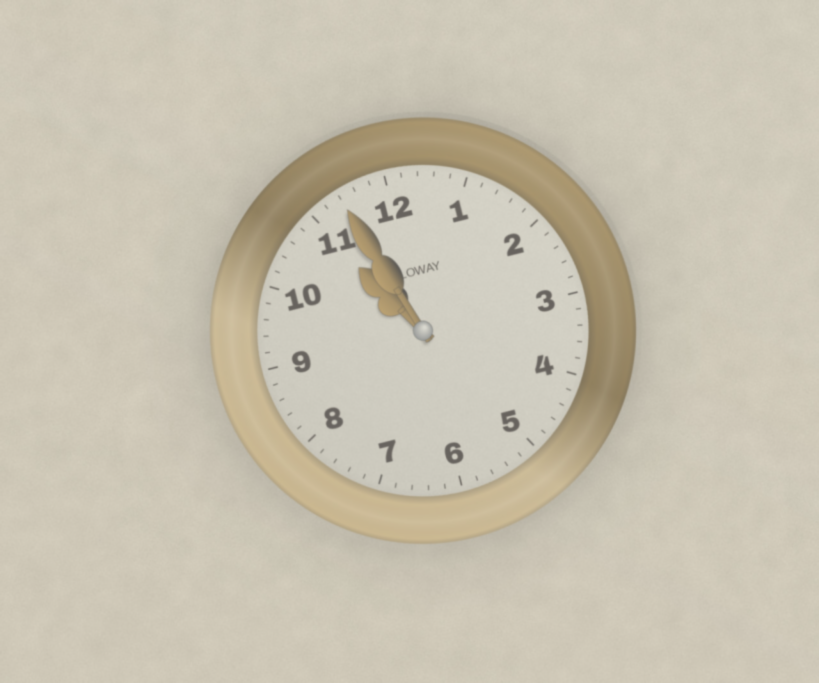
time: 10:57
